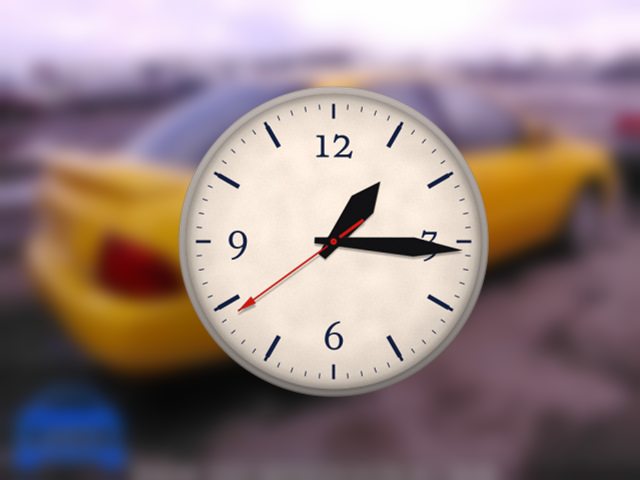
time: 1:15:39
